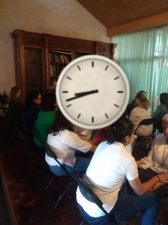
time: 8:42
